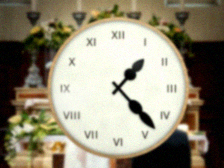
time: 1:23
